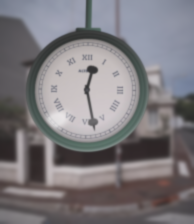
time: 12:28
